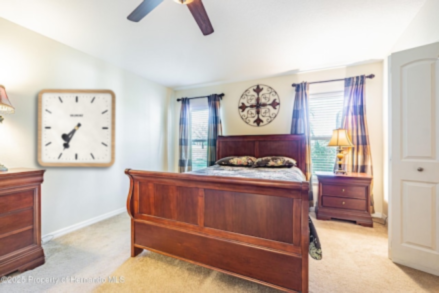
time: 7:35
